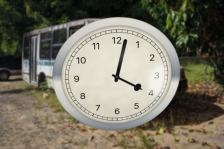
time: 4:02
